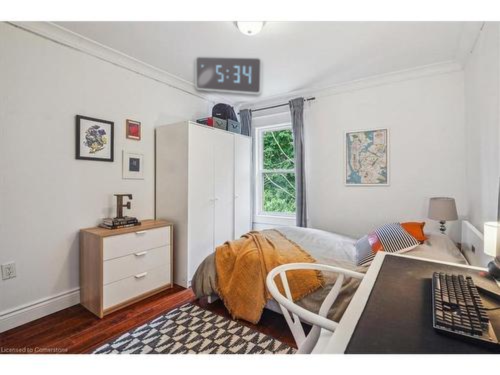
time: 5:34
